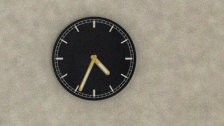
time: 4:34
